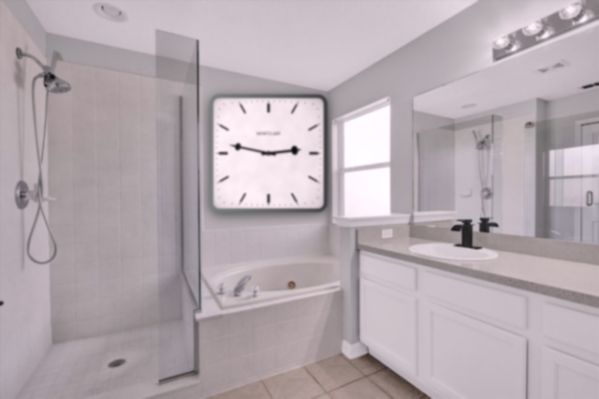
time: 2:47
